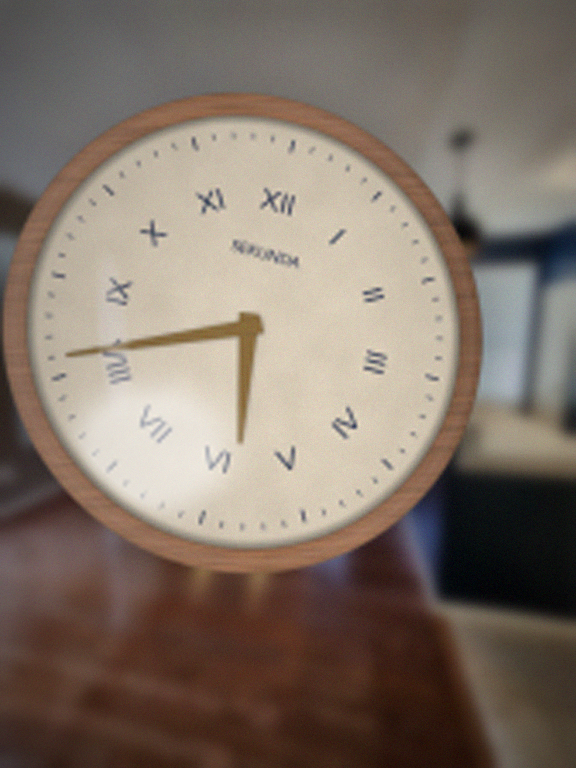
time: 5:41
